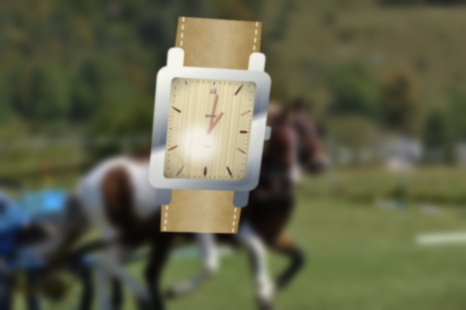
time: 1:01
